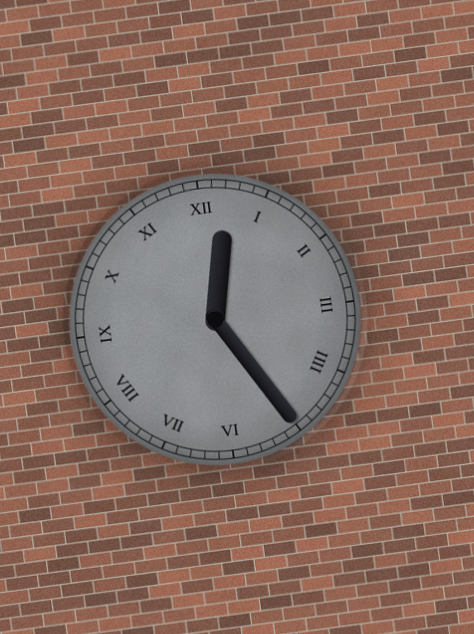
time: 12:25
